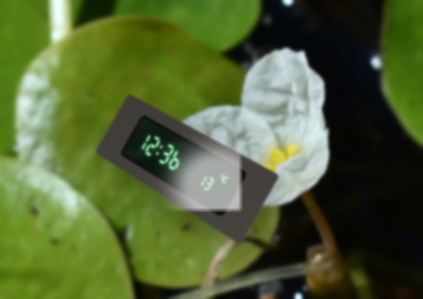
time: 12:36
